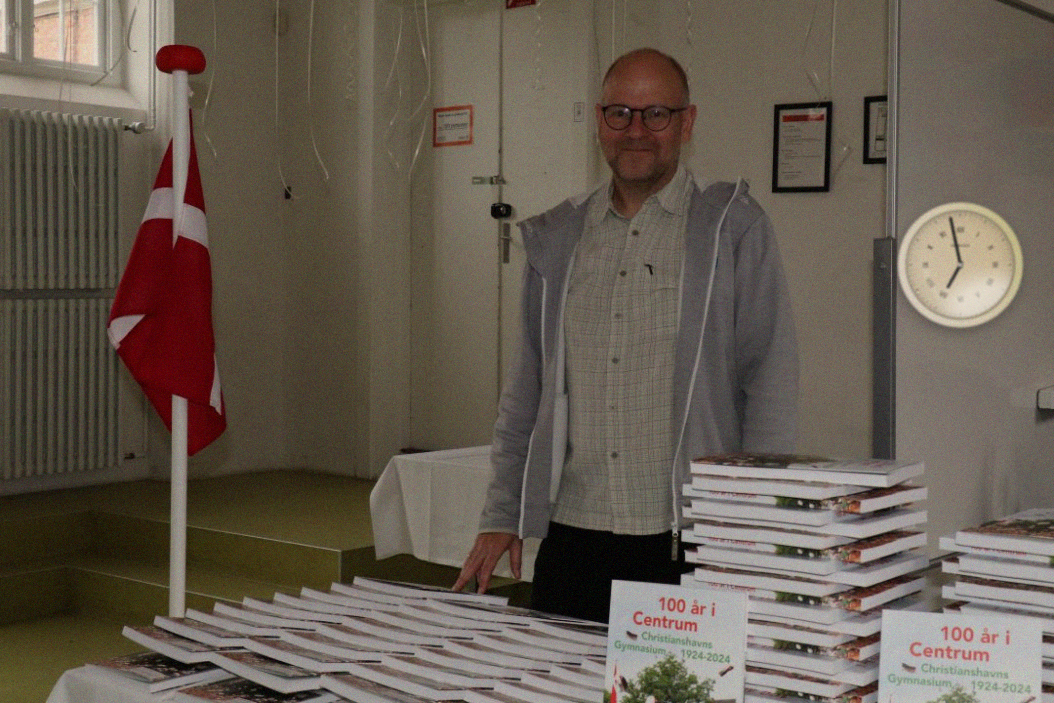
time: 6:58
